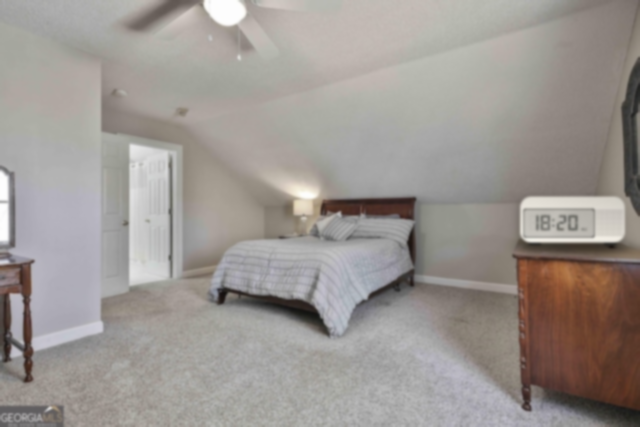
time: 18:20
